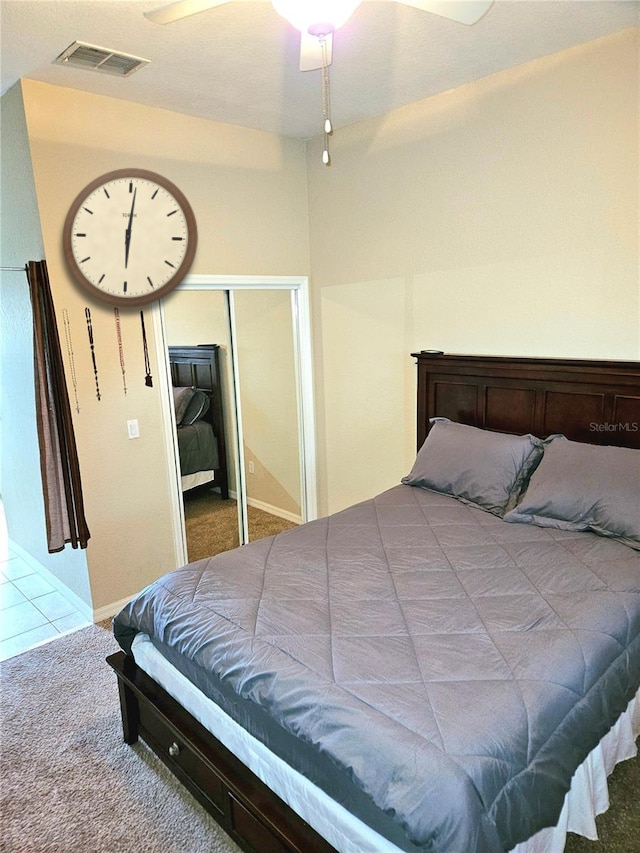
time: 6:01
